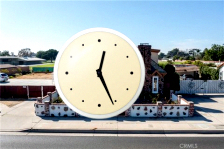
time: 12:26
